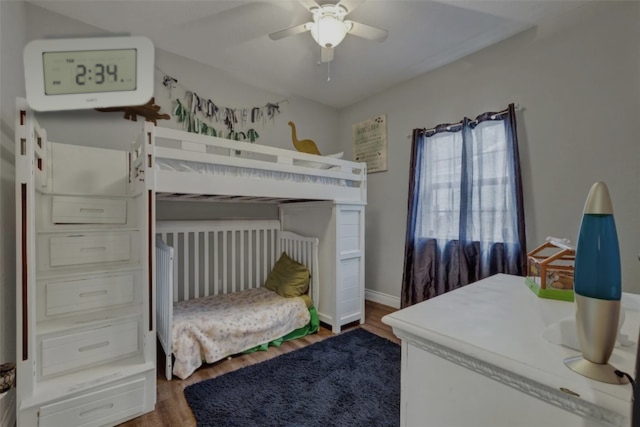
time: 2:34
